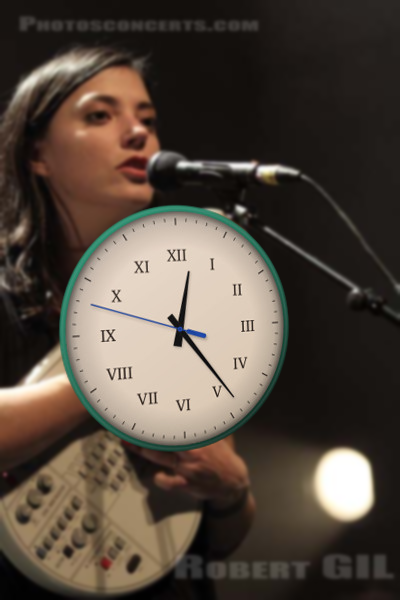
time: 12:23:48
